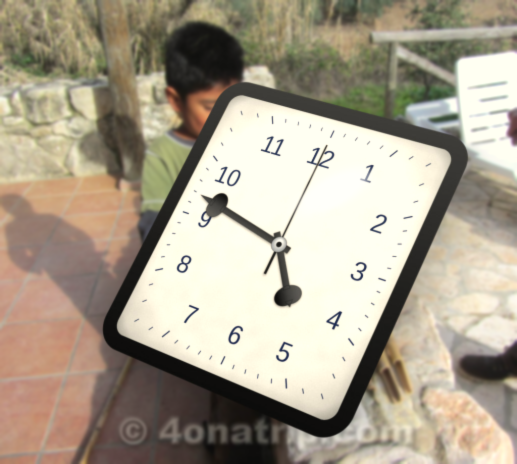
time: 4:47:00
